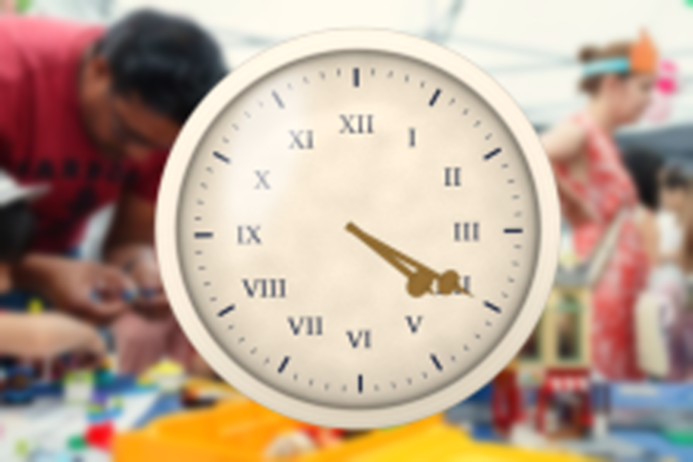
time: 4:20
